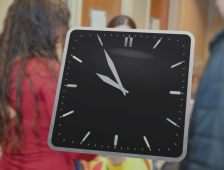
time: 9:55
